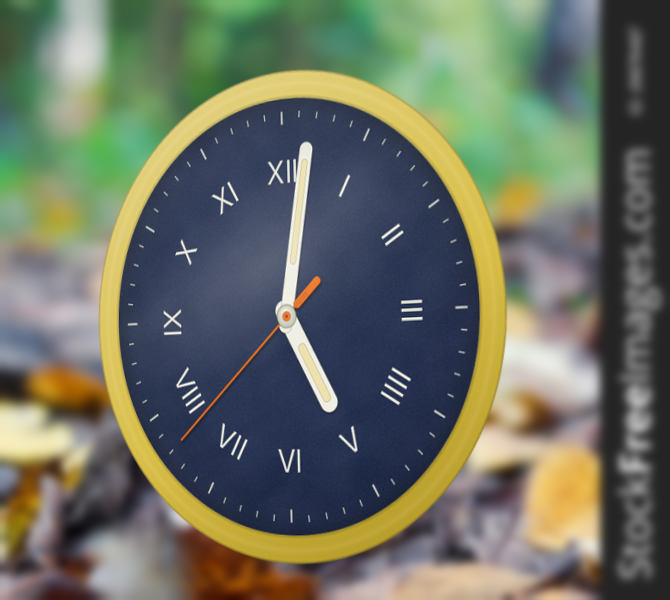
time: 5:01:38
